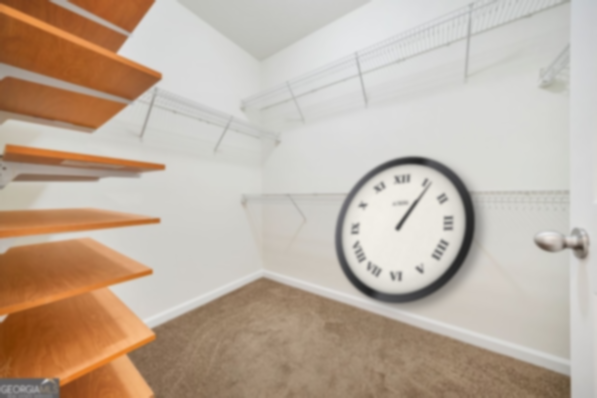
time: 1:06
